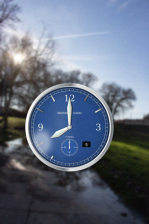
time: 8:00
